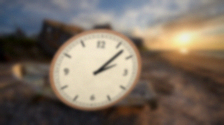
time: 2:07
